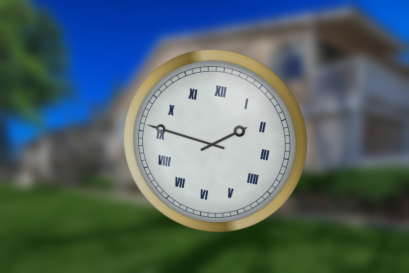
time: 1:46
